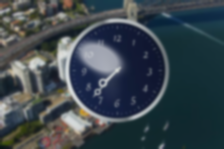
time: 7:37
